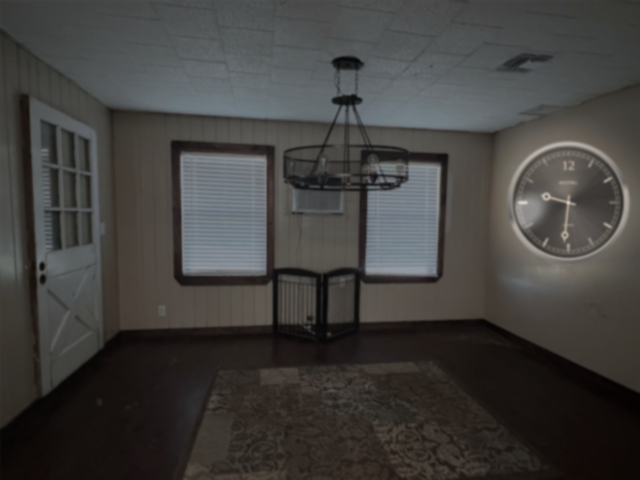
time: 9:31
